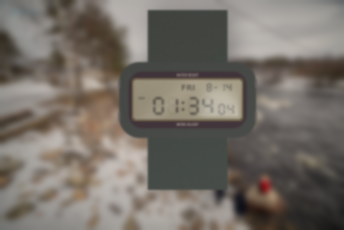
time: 1:34:04
